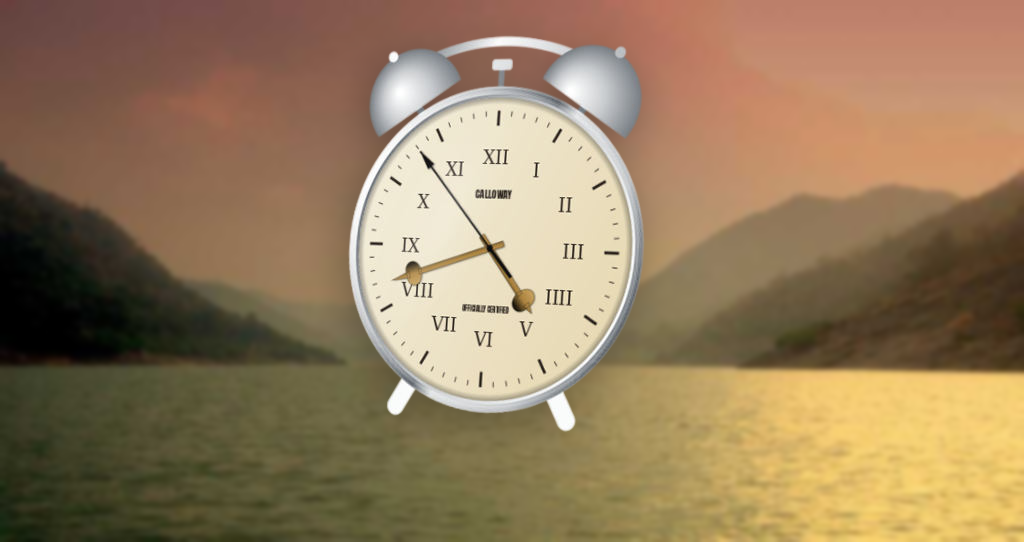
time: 4:41:53
